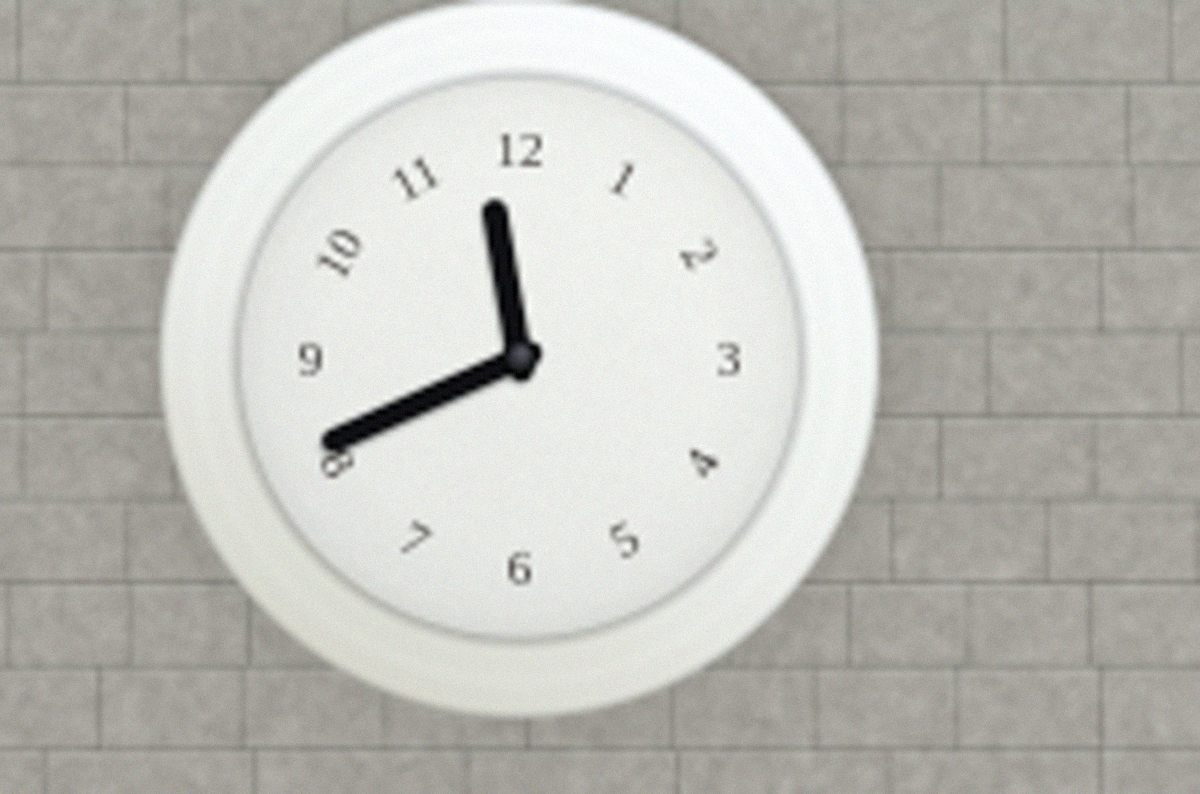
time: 11:41
